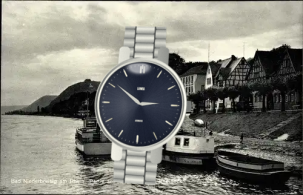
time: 2:51
